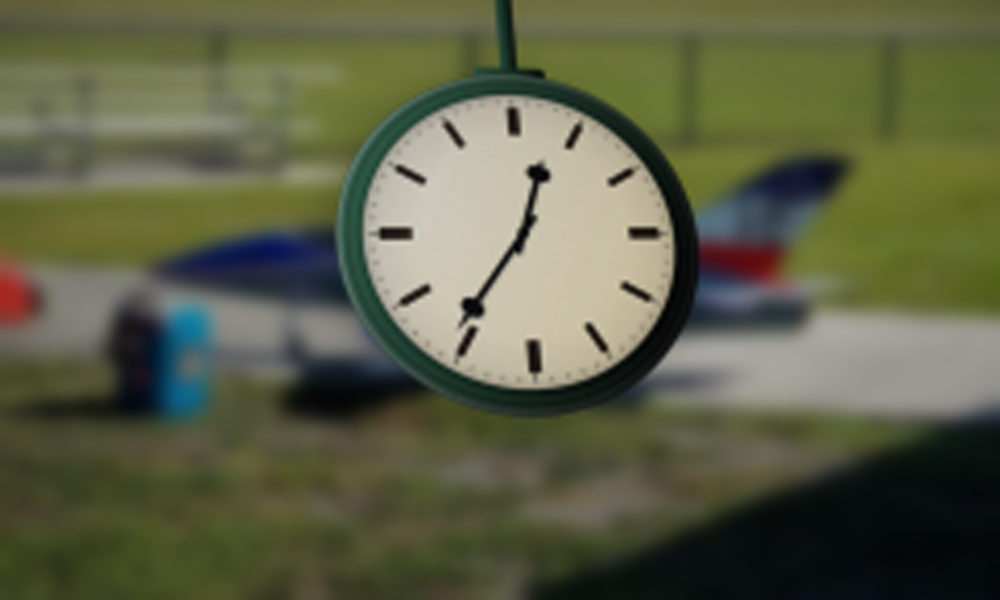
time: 12:36
